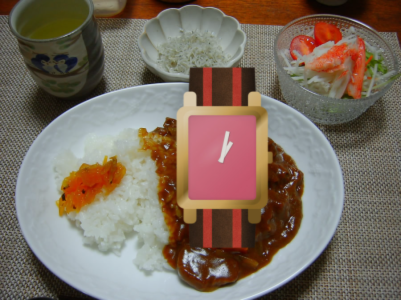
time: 1:02
